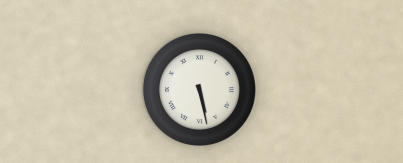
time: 5:28
